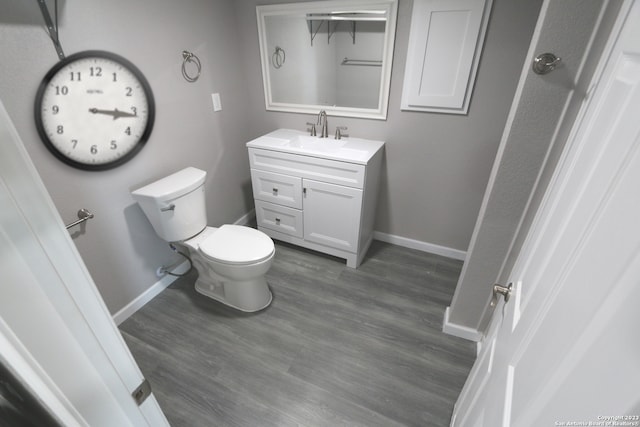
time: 3:16
